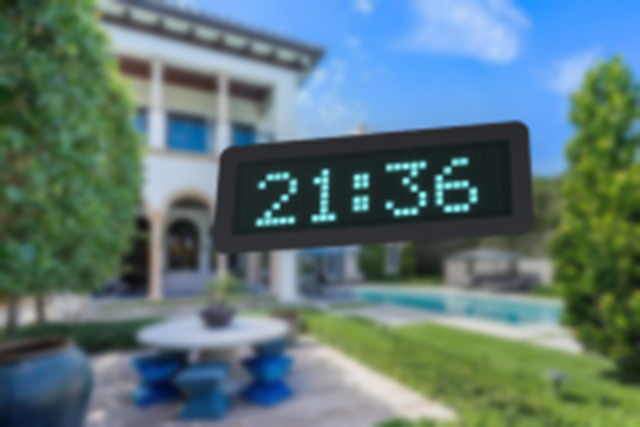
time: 21:36
